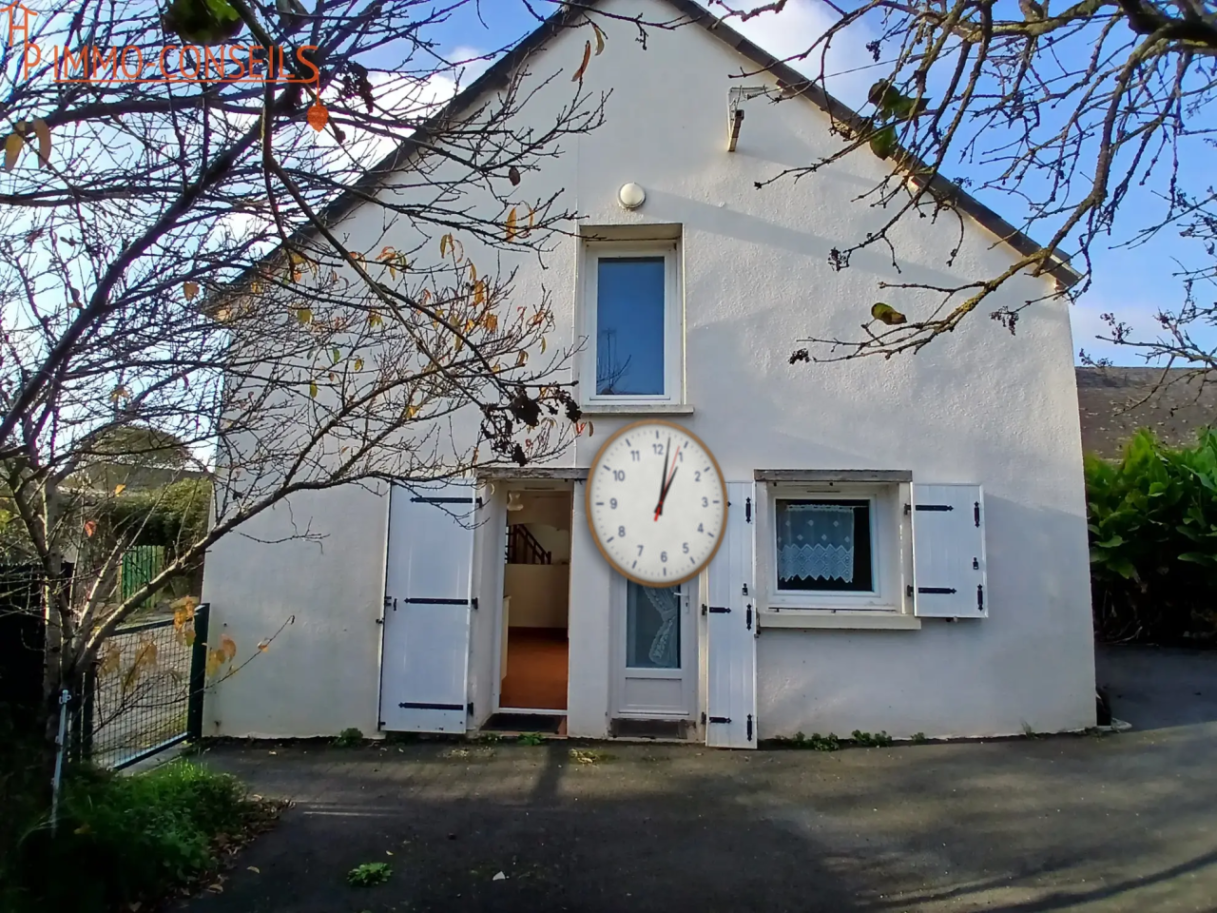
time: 1:02:04
